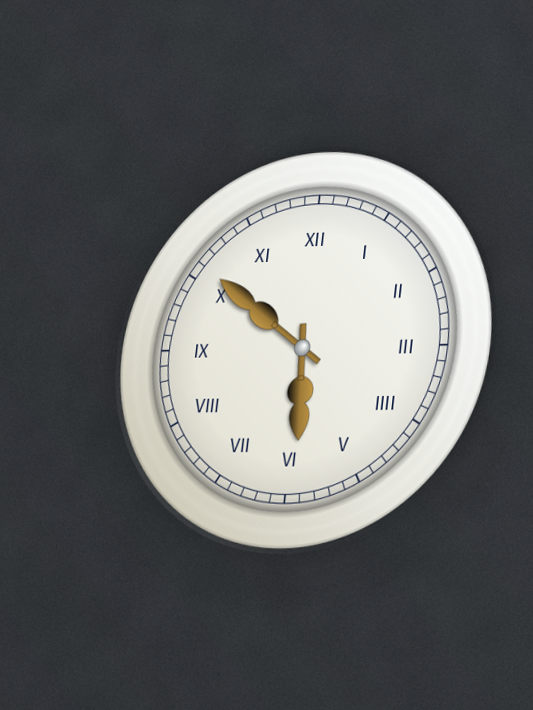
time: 5:51
